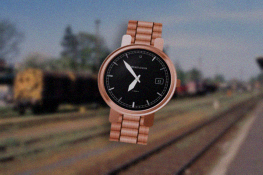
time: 6:53
